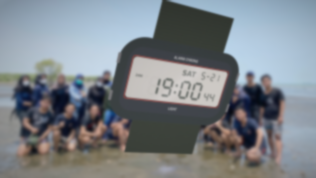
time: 19:00
